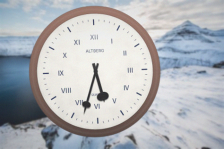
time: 5:33
